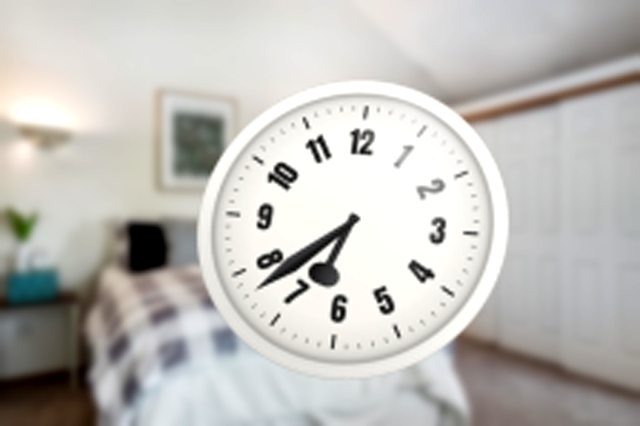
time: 6:38
